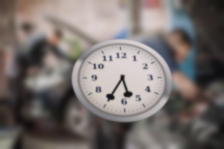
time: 5:35
